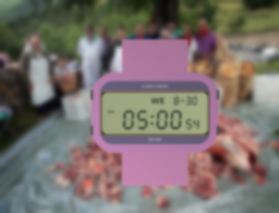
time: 5:00
